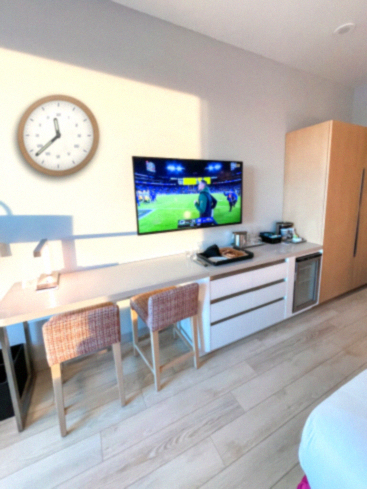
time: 11:38
